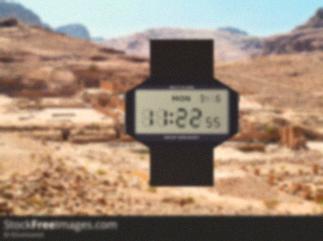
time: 11:22
